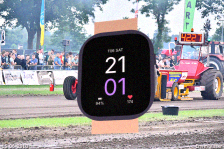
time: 21:01
